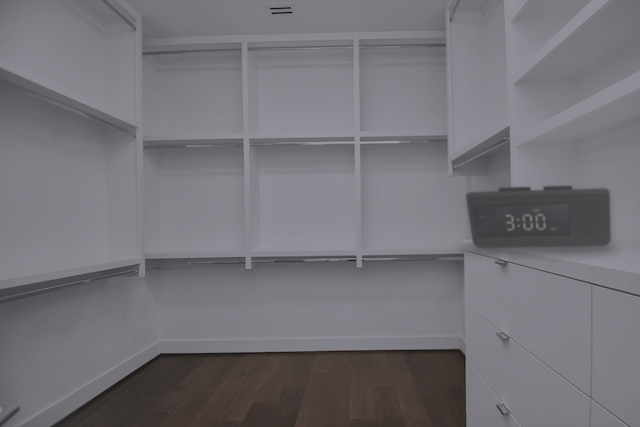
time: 3:00
